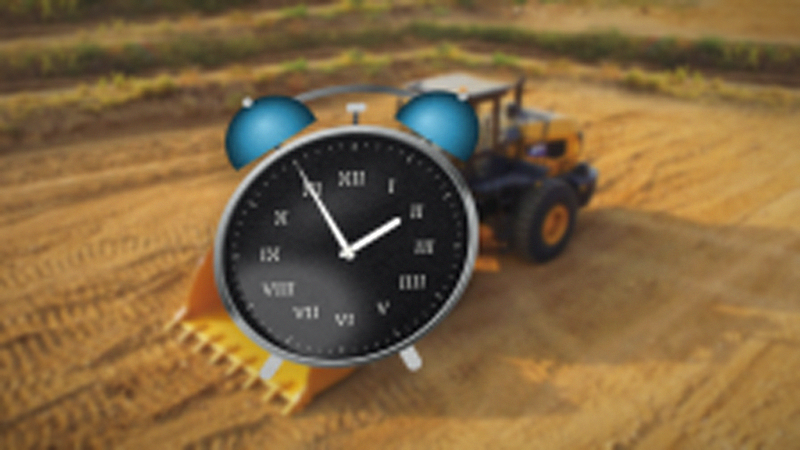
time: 1:55
